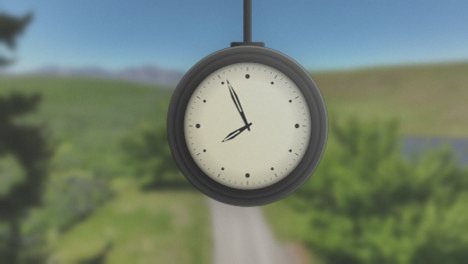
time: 7:56
